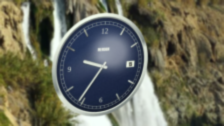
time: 9:36
